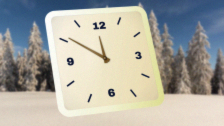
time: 11:51
